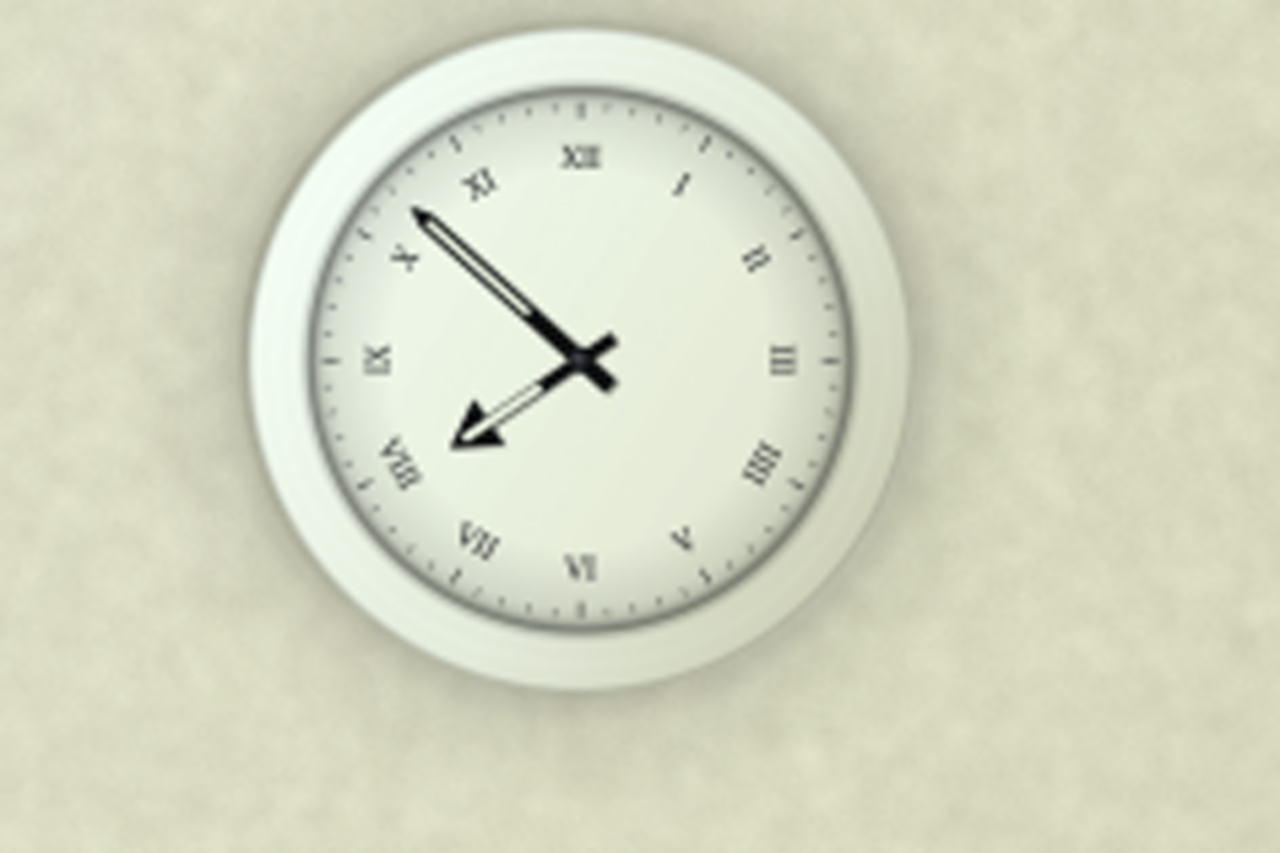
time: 7:52
